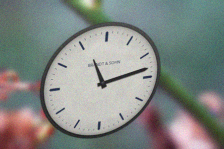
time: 11:13
